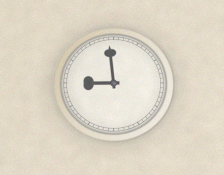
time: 8:59
